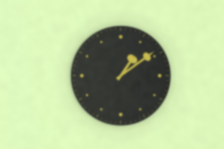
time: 1:09
